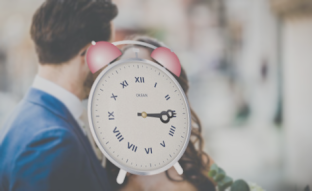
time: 3:15
